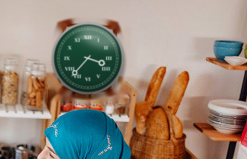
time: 3:37
